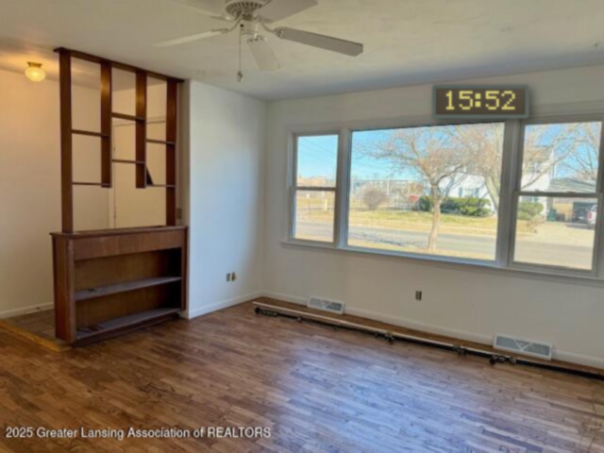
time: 15:52
